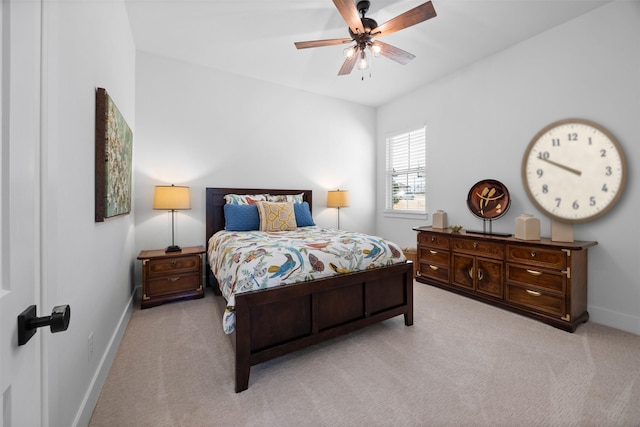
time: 9:49
